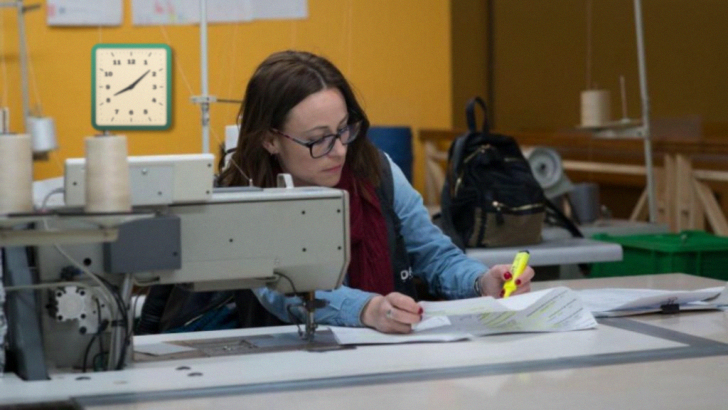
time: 8:08
